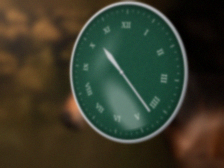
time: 10:22
